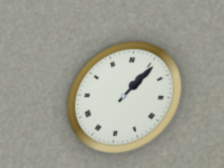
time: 1:06
